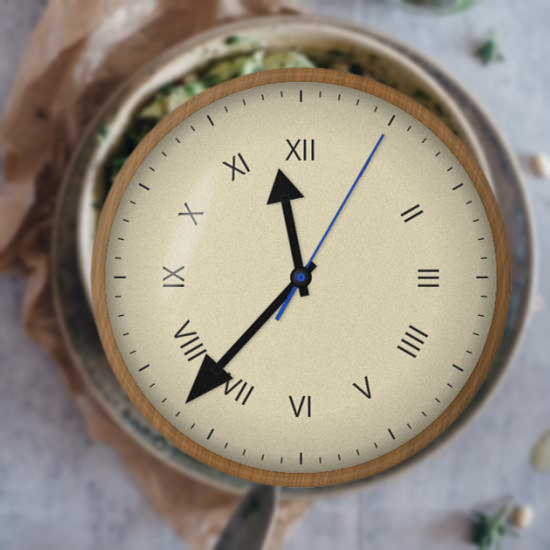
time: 11:37:05
